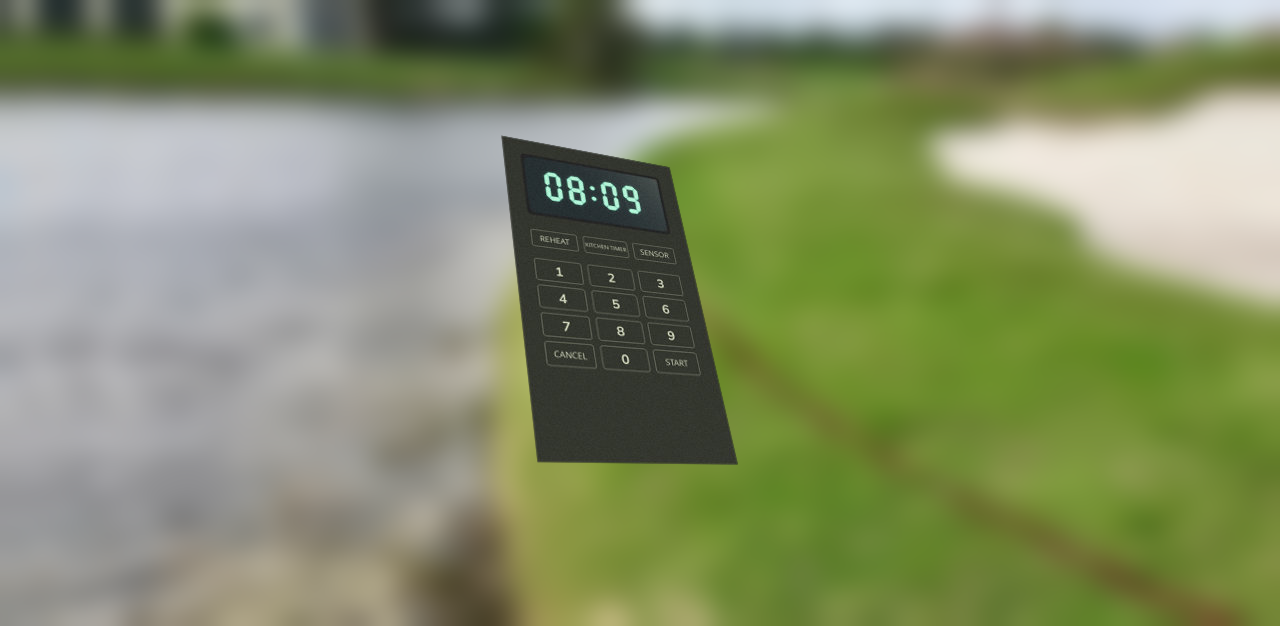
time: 8:09
